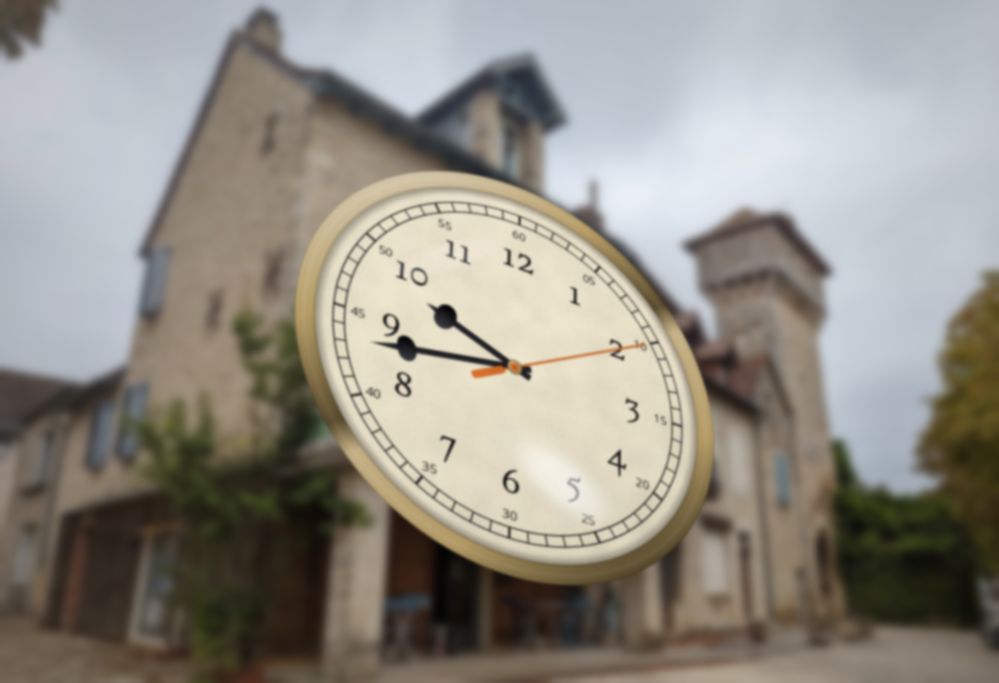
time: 9:43:10
